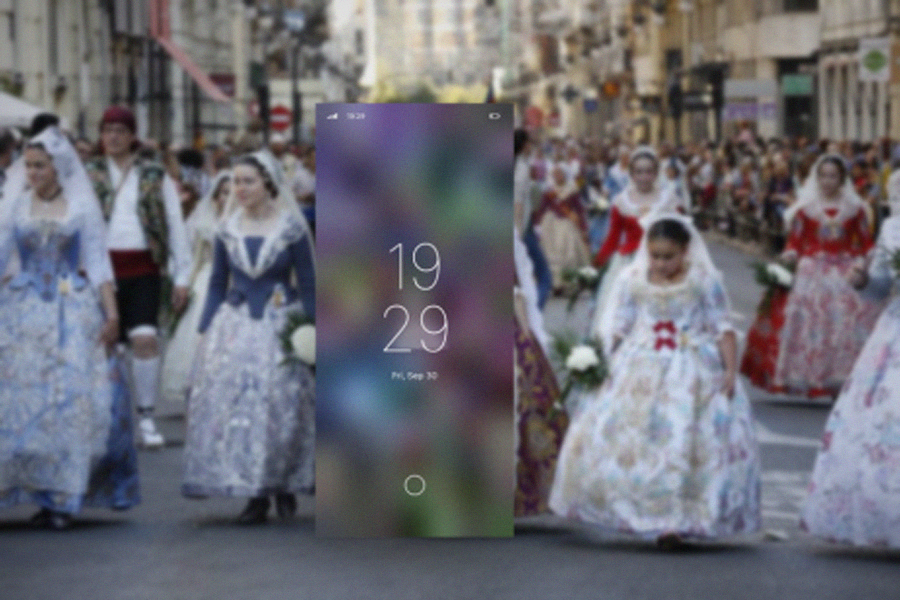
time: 19:29
